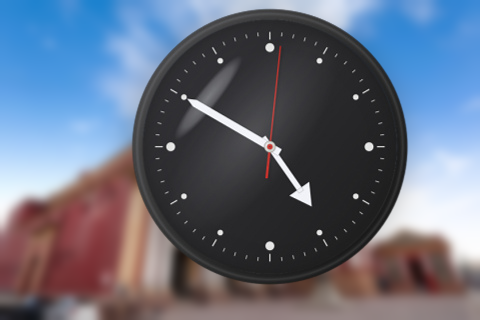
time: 4:50:01
